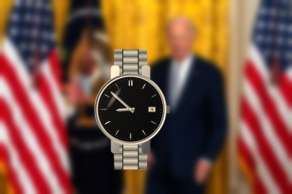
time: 8:52
